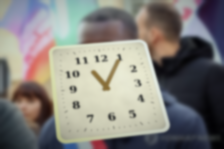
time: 11:05
